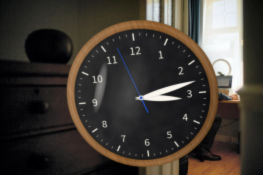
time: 3:12:57
